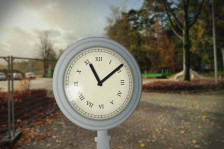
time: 11:09
